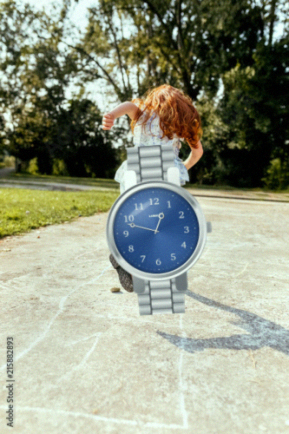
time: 12:48
